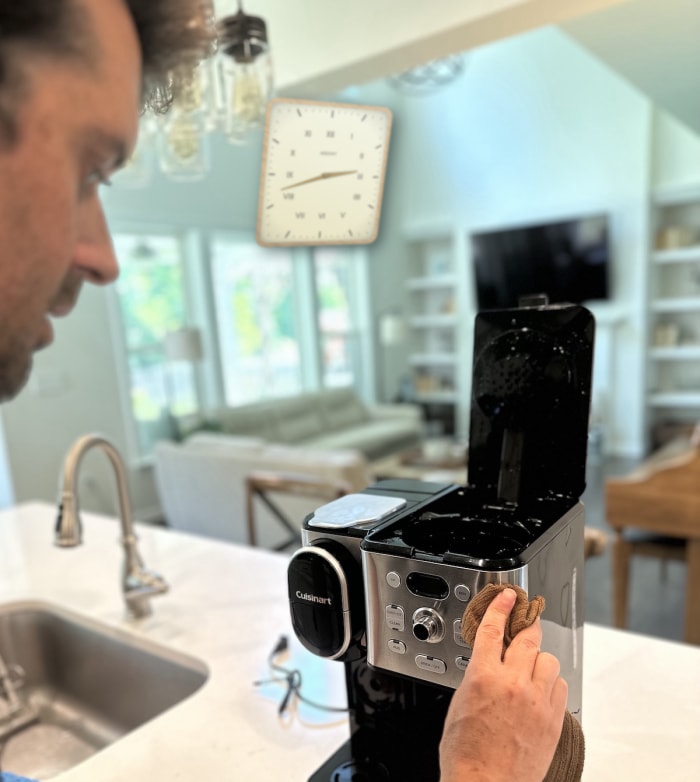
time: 2:42
